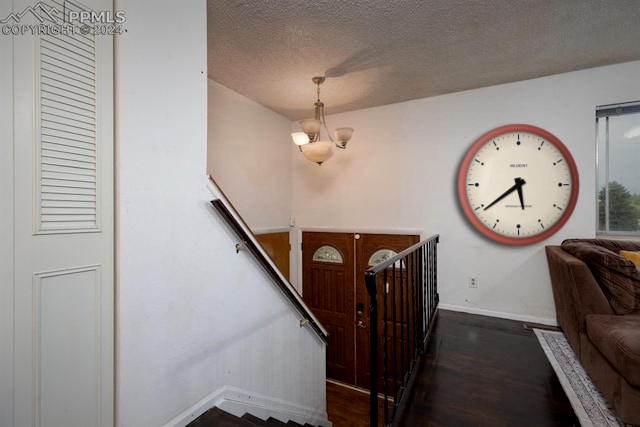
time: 5:39
